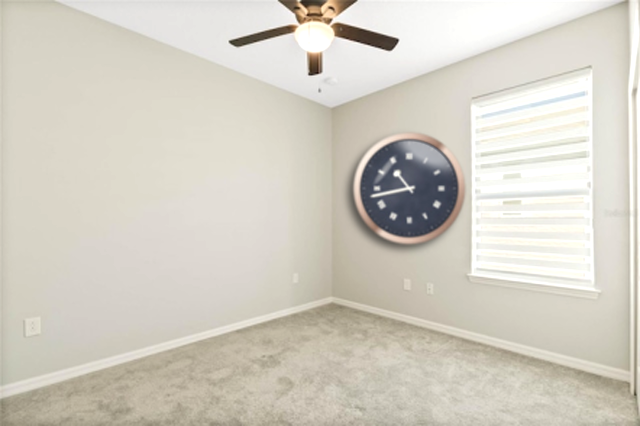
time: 10:43
